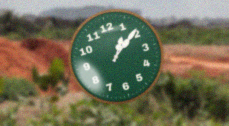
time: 1:09
